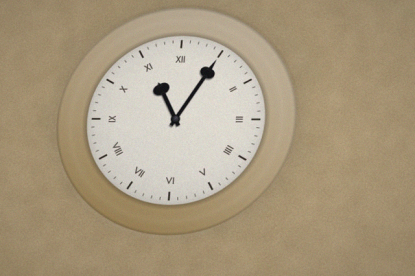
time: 11:05
